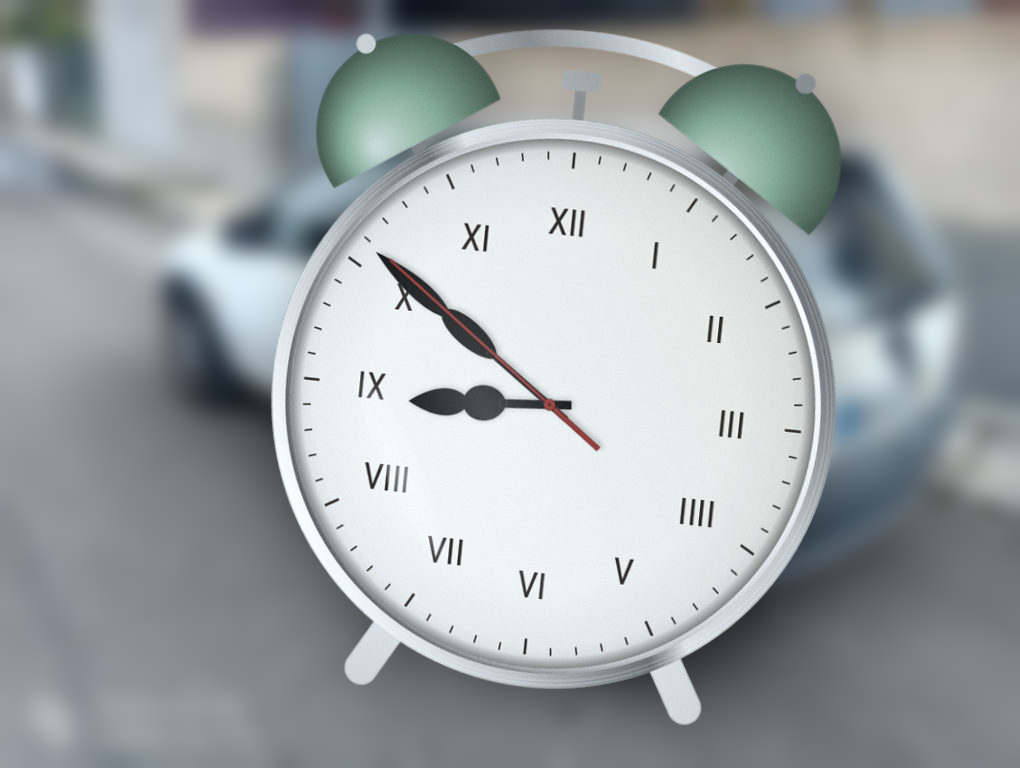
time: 8:50:51
